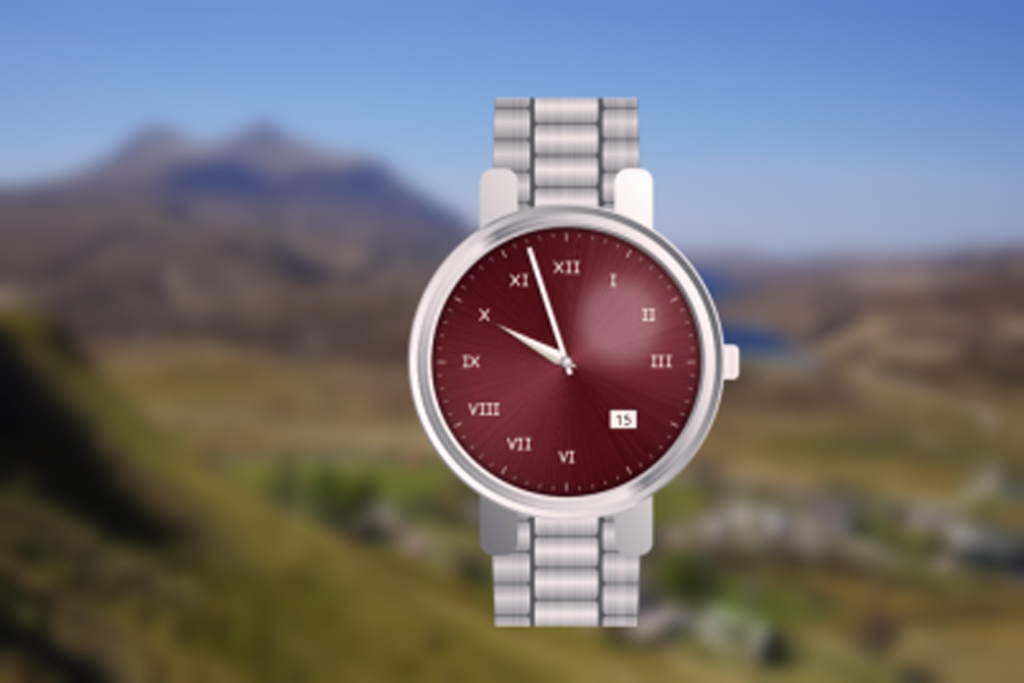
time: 9:57
